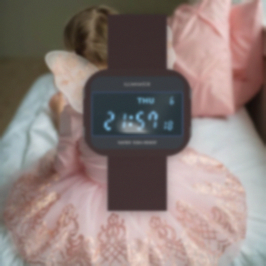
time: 21:57
